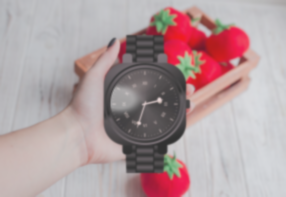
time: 2:33
